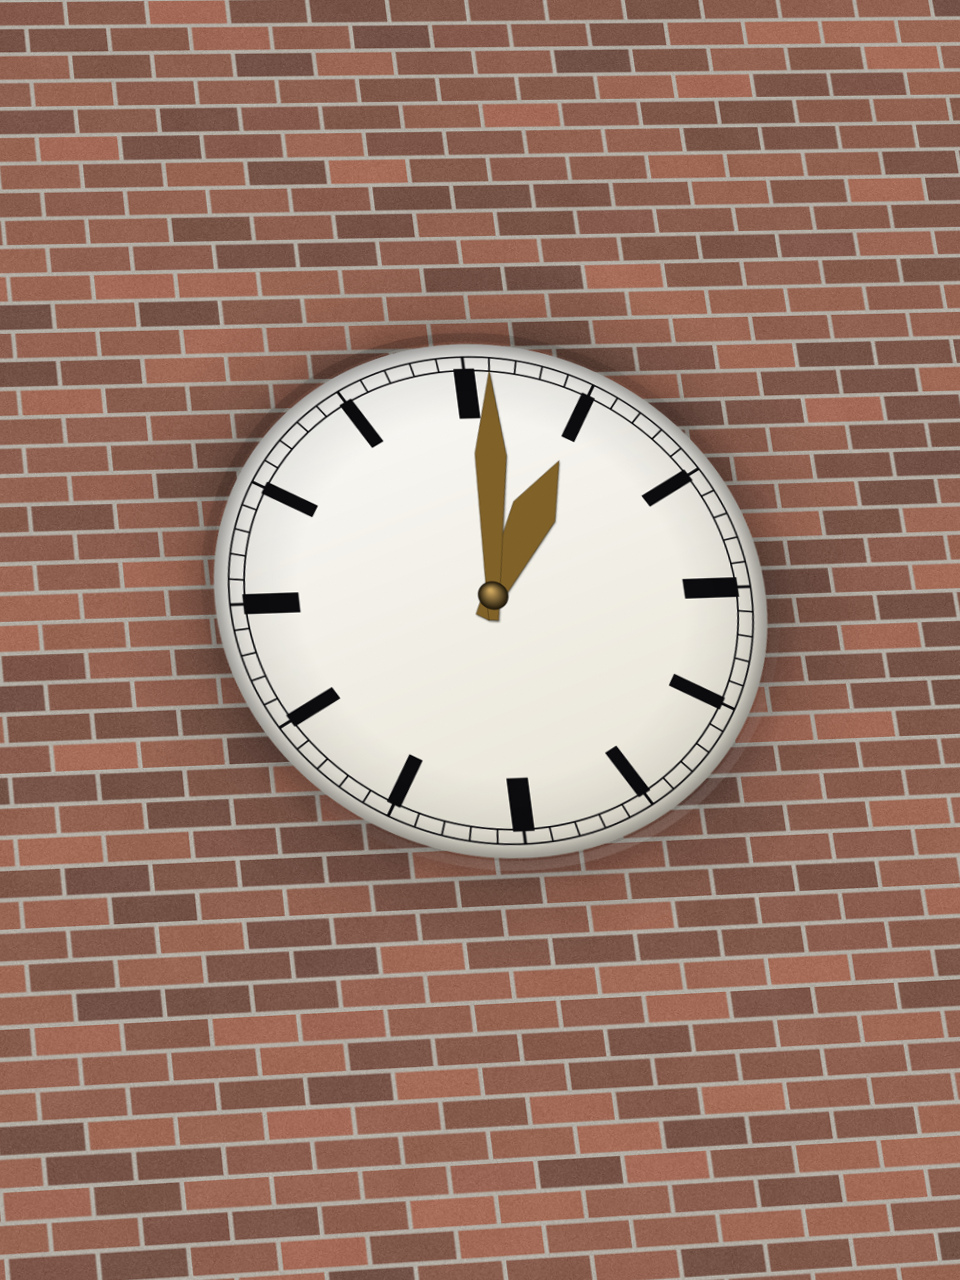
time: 1:01
